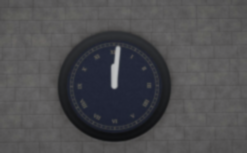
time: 12:01
